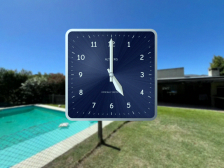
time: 5:00
